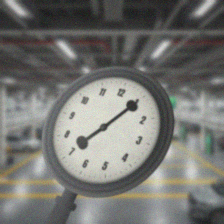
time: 7:05
